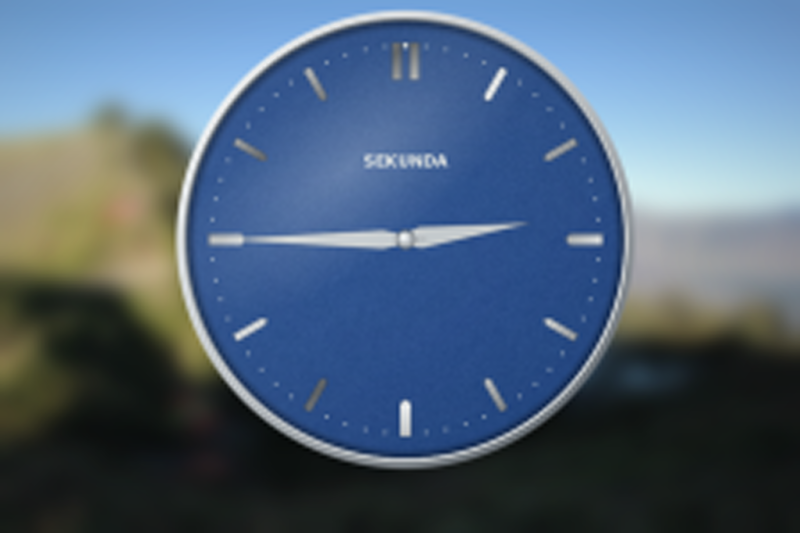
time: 2:45
